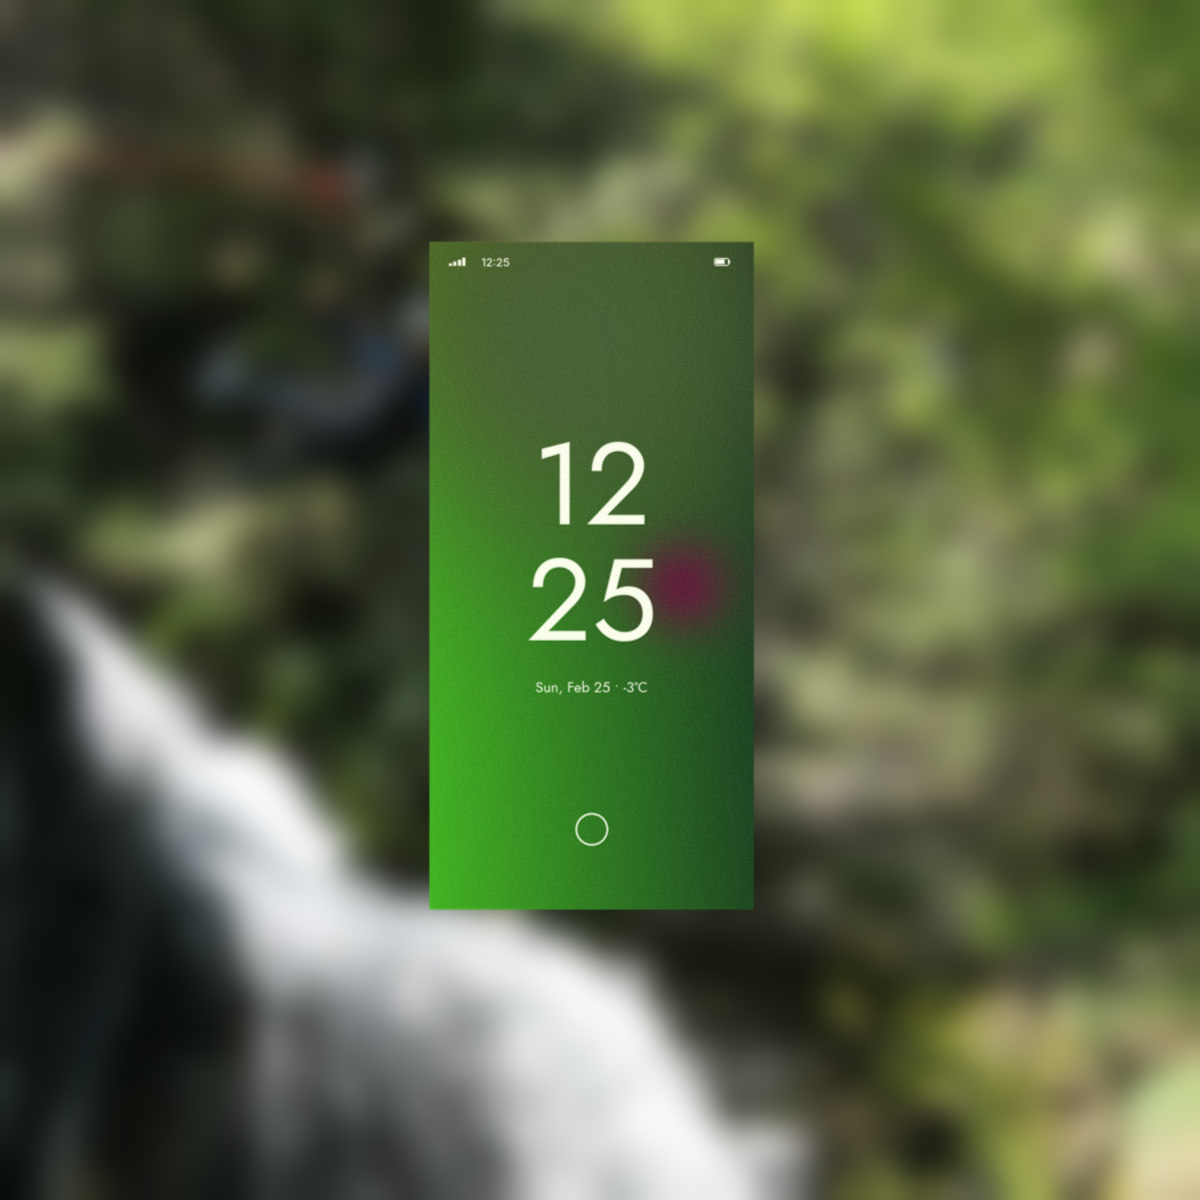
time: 12:25
